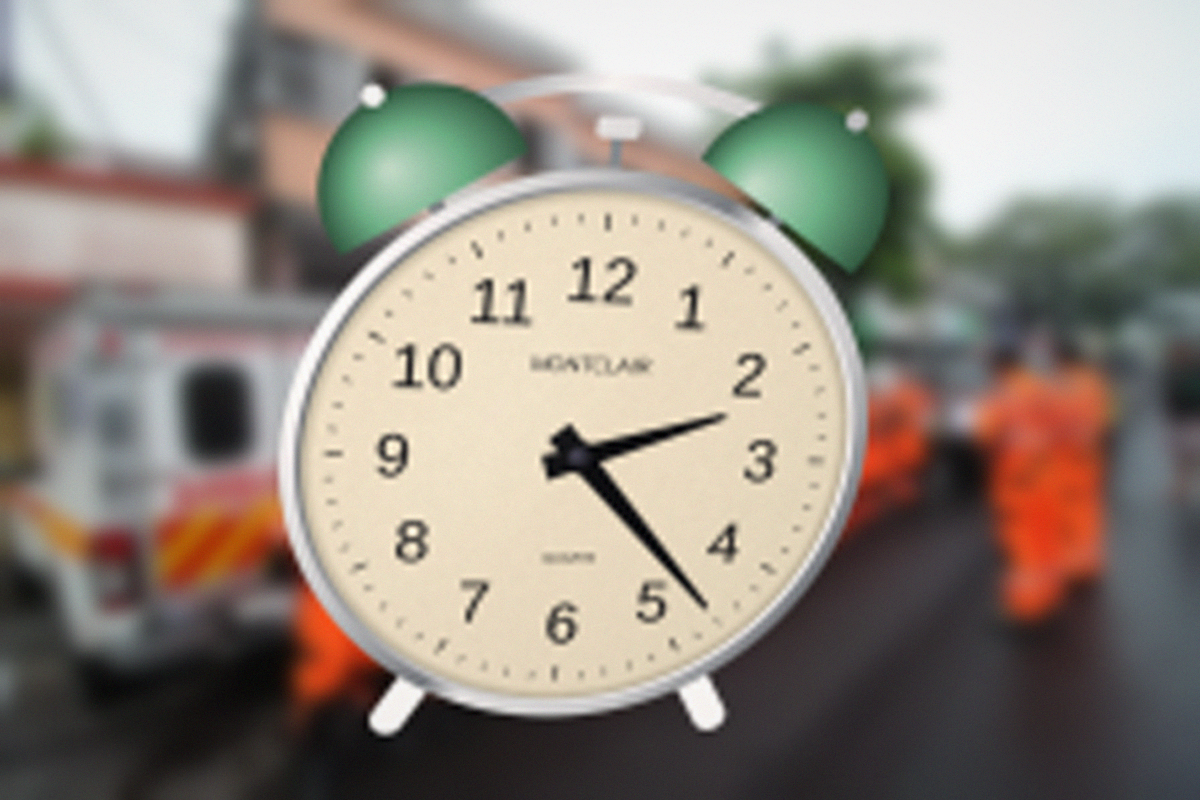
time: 2:23
